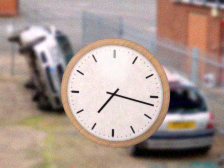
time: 7:17
